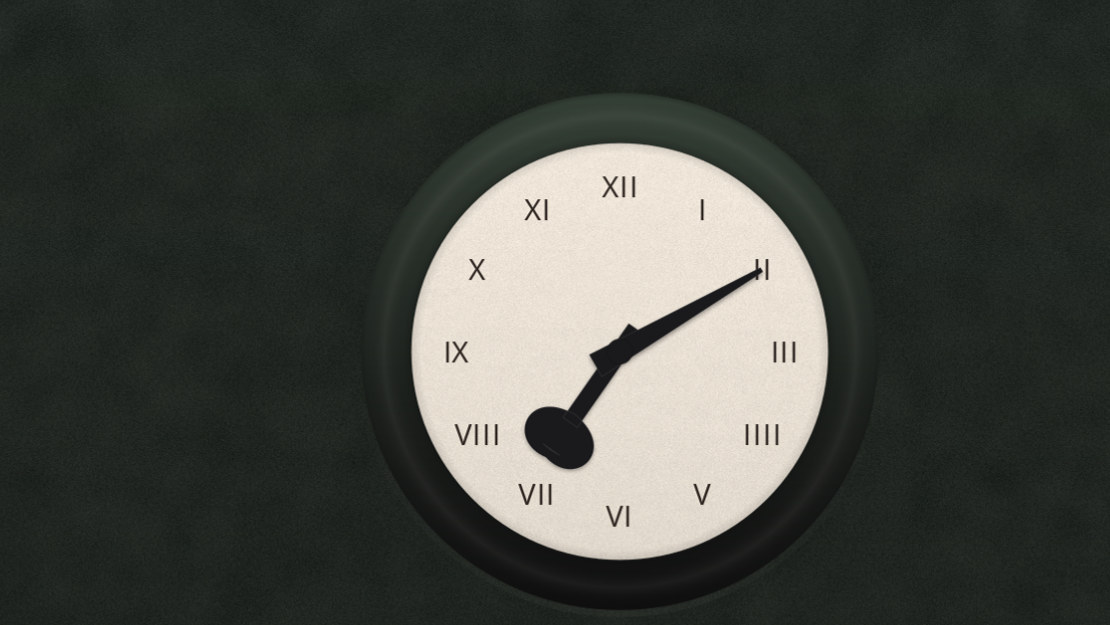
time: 7:10
